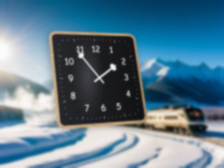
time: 1:54
